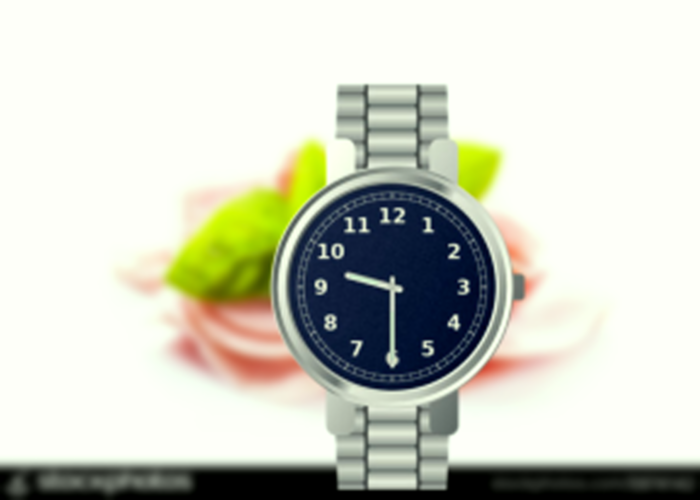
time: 9:30
